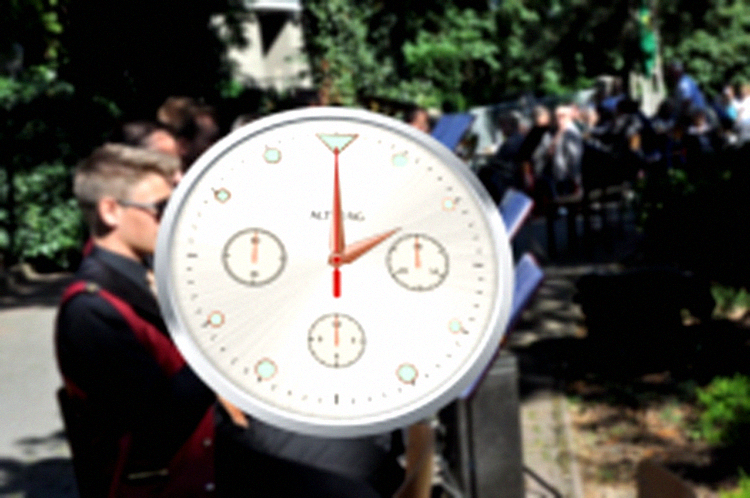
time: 2:00
